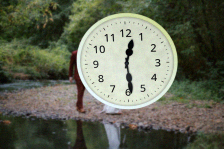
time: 12:29
